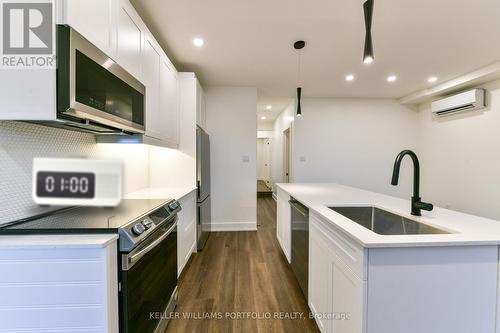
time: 1:00
